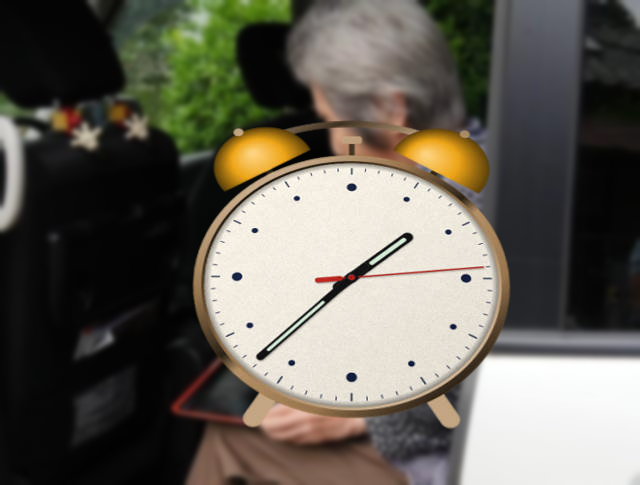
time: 1:37:14
